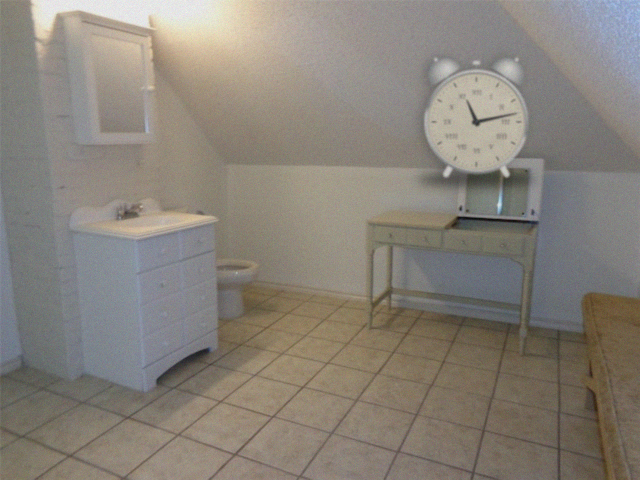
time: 11:13
